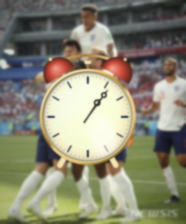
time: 1:06
